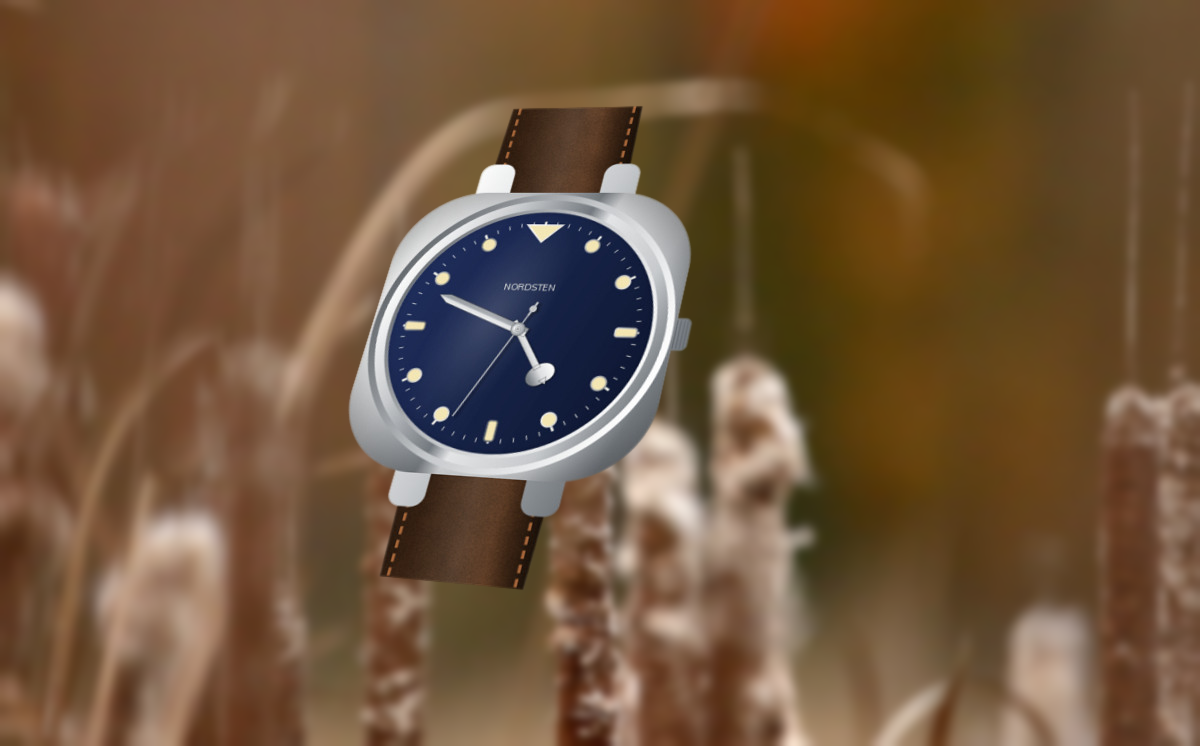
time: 4:48:34
